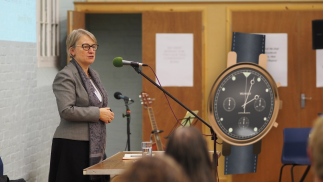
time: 2:03
